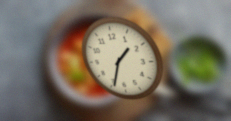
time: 1:34
